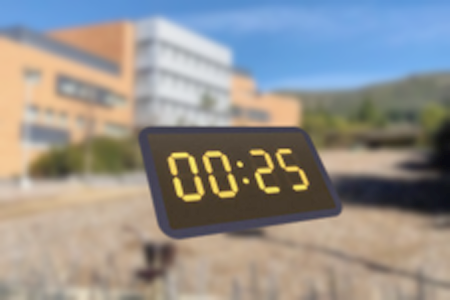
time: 0:25
